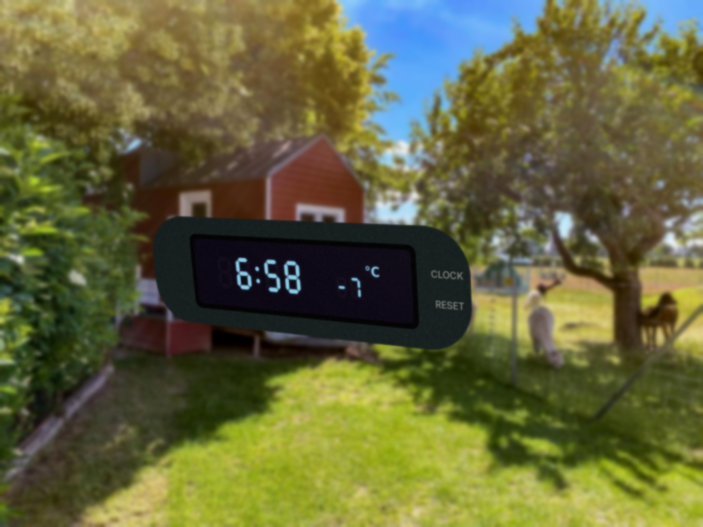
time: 6:58
